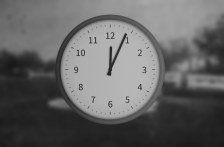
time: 12:04
